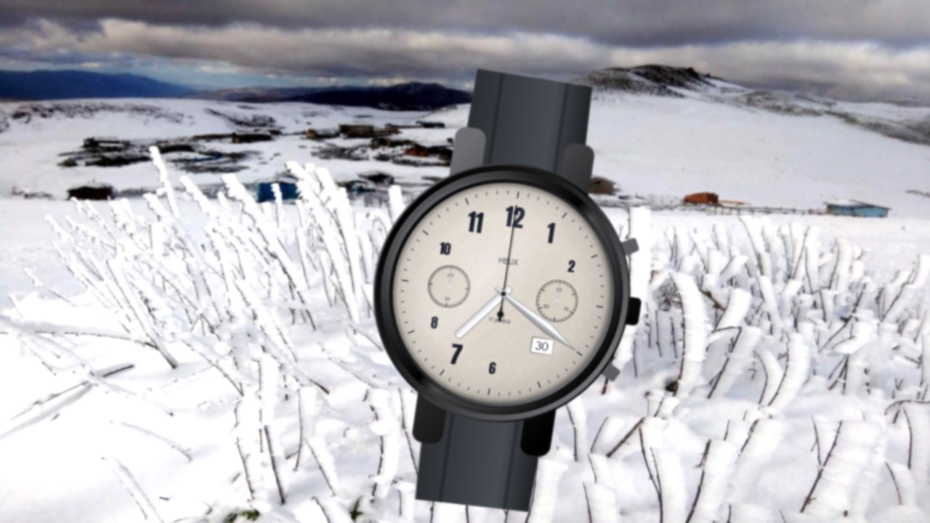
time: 7:20
